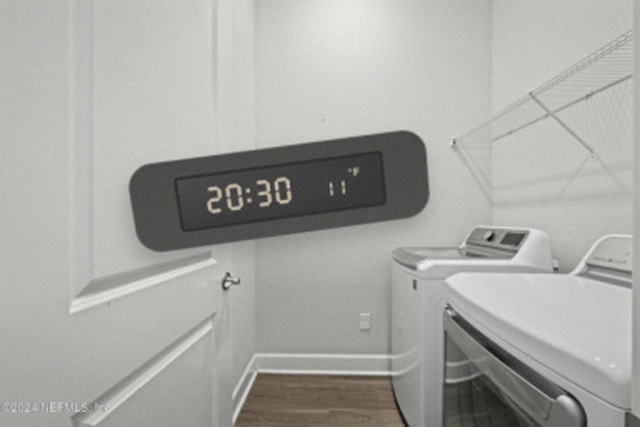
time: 20:30
